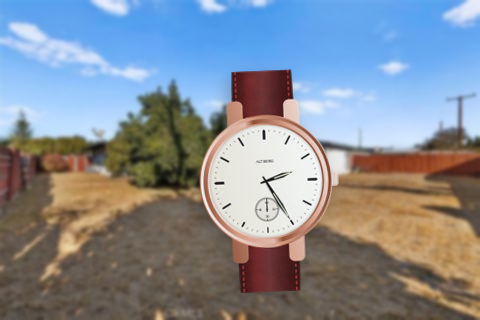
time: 2:25
